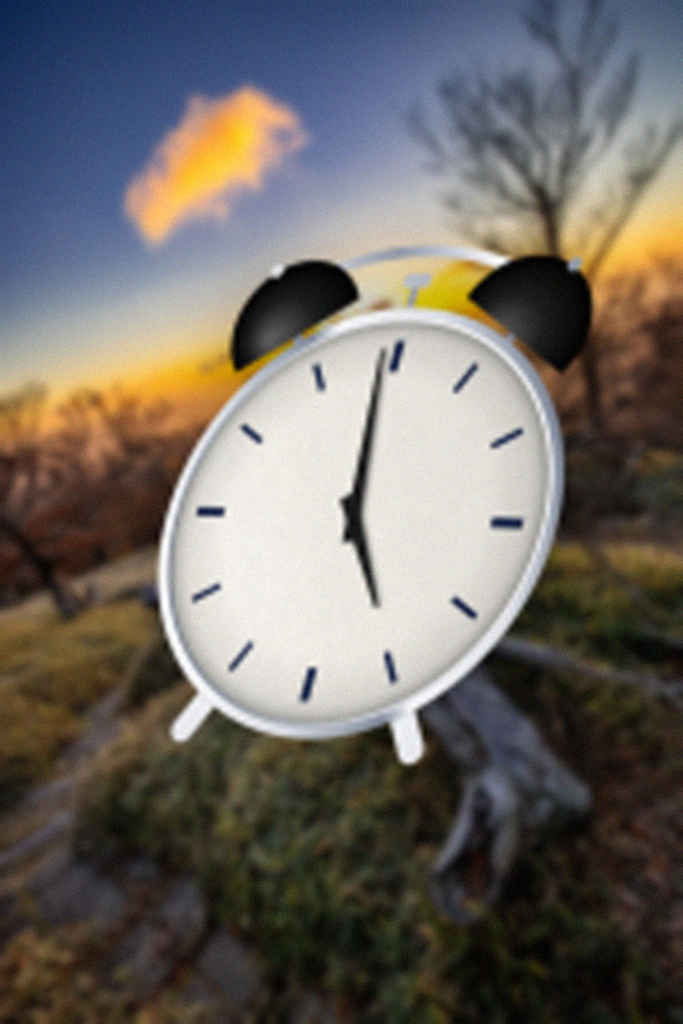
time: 4:59
